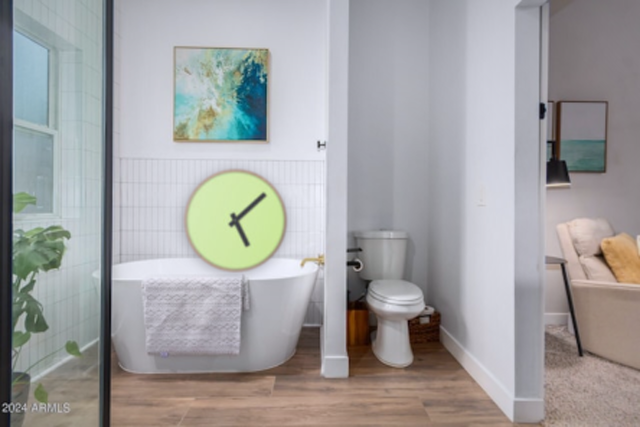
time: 5:08
